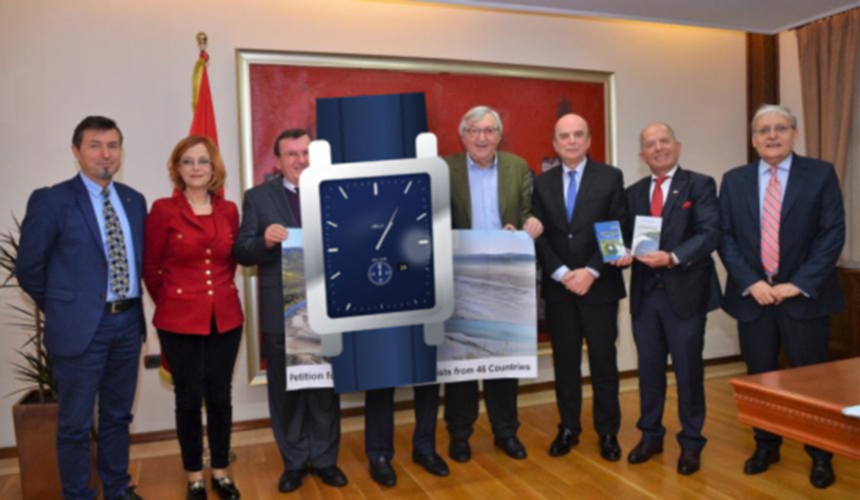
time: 1:05
